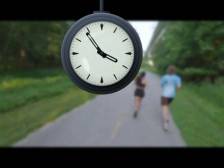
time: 3:54
